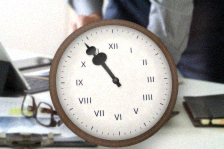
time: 10:54
